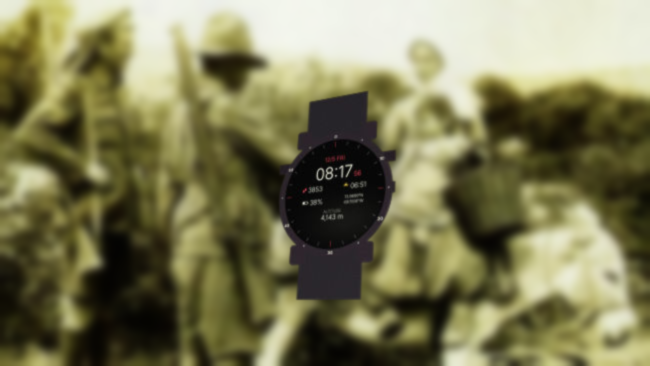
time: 8:17
